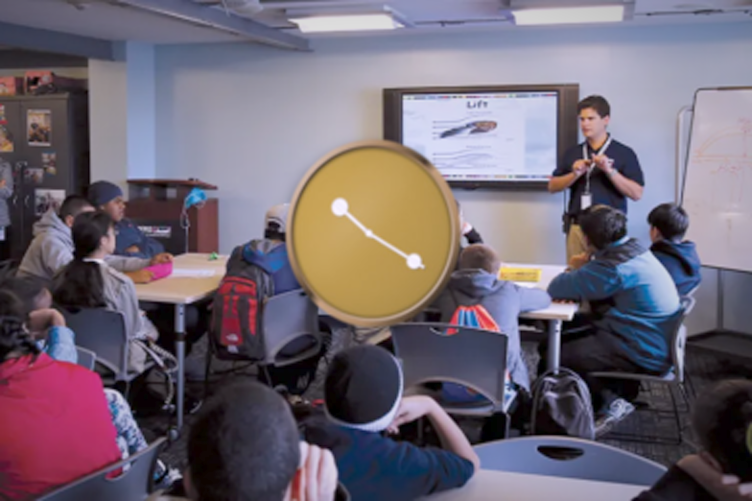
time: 10:20
